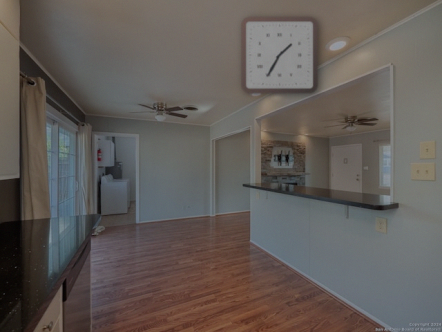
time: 1:35
